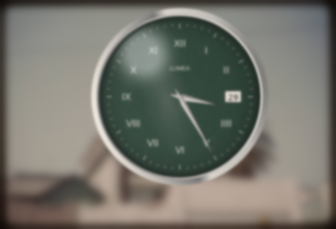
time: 3:25
